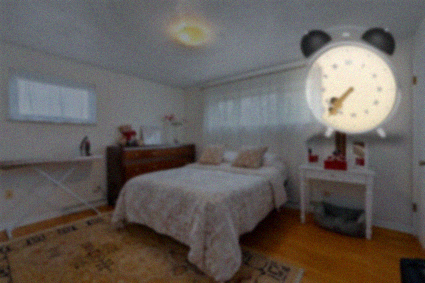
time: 7:37
